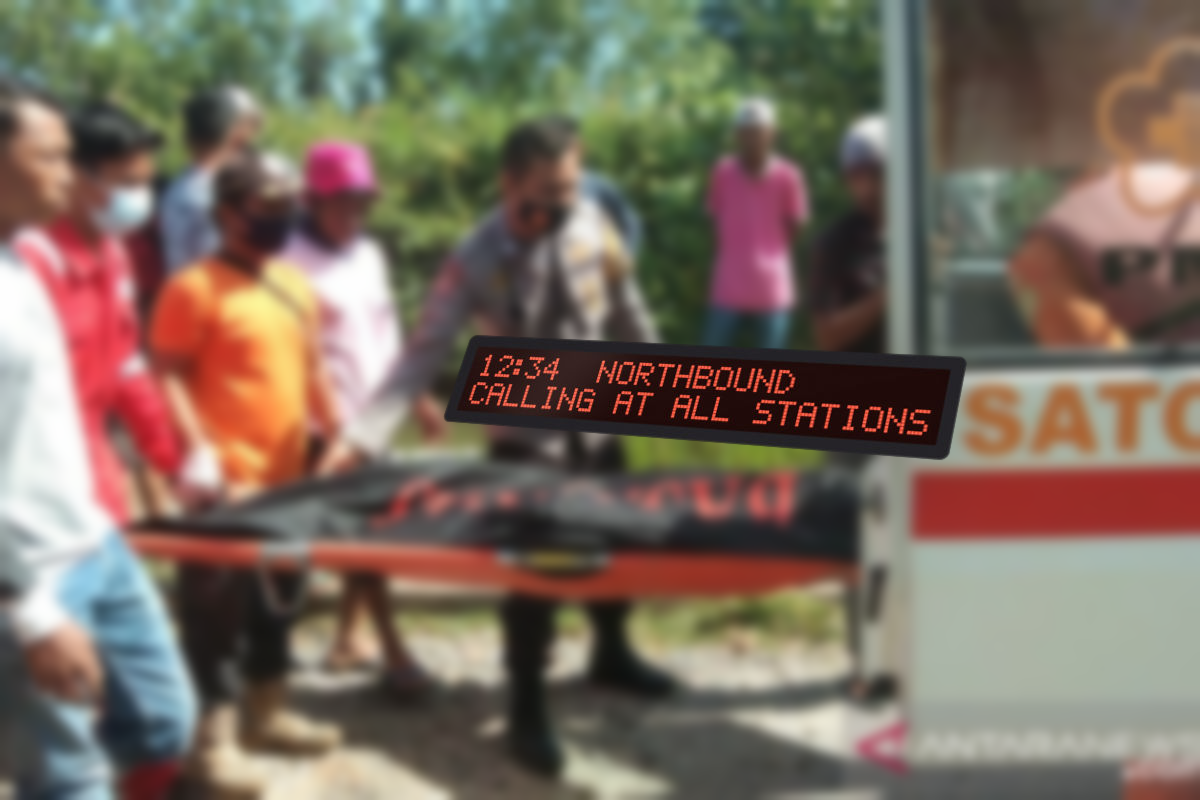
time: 12:34
